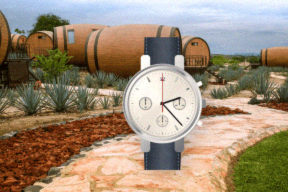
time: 2:23
